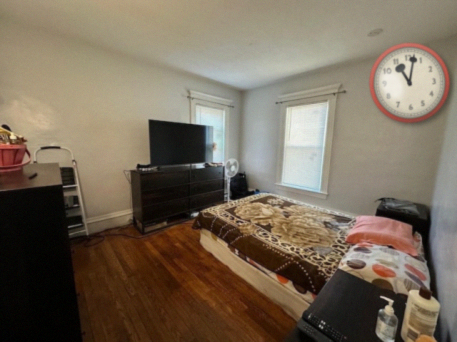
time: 11:02
